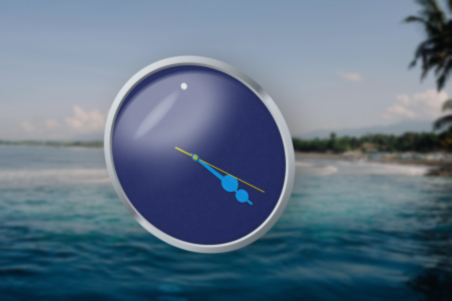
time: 4:22:20
